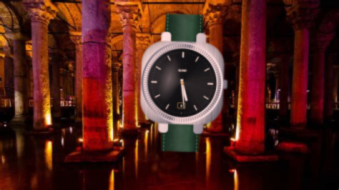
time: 5:29
